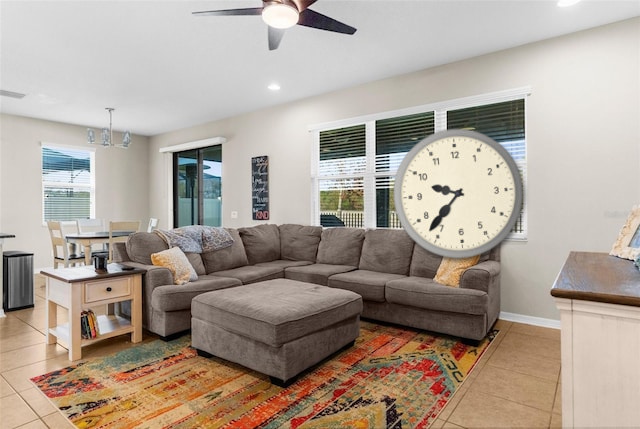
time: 9:37
